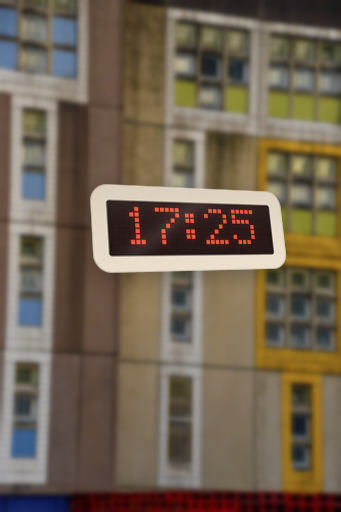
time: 17:25
